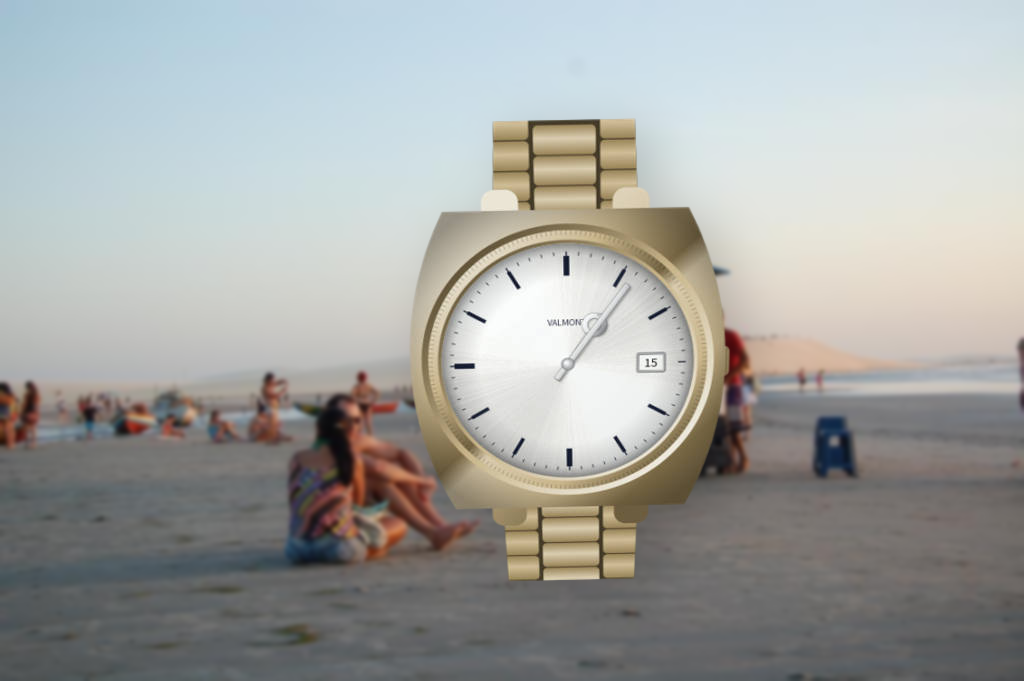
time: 1:06
